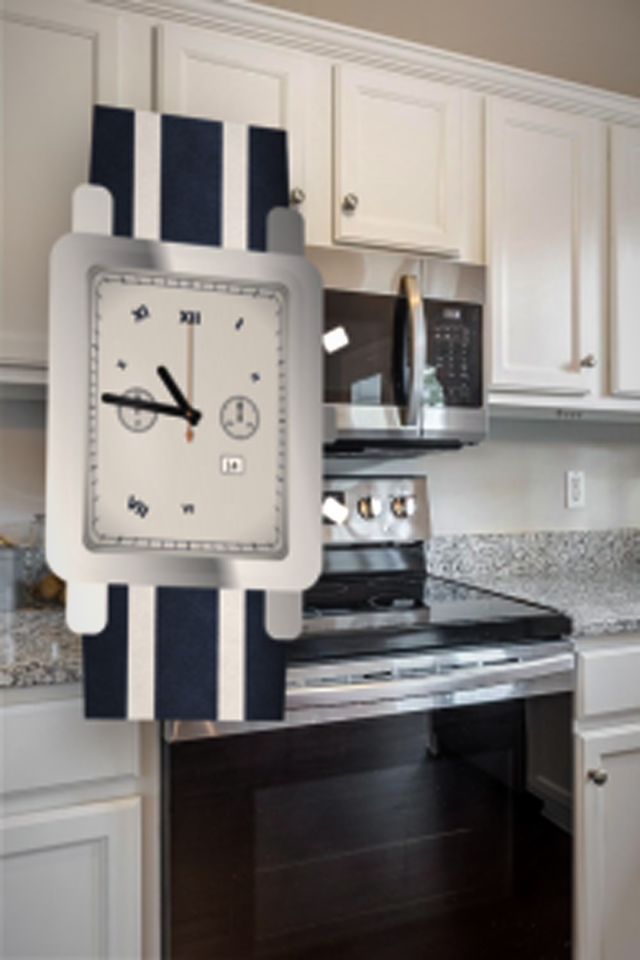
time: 10:46
